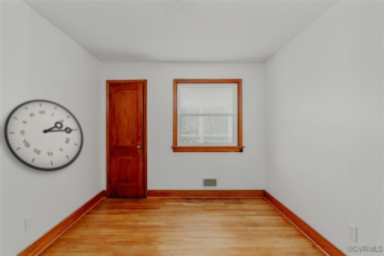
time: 2:15
